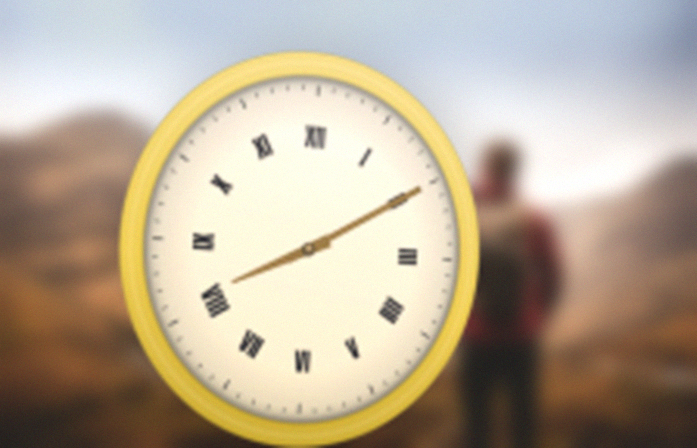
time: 8:10
